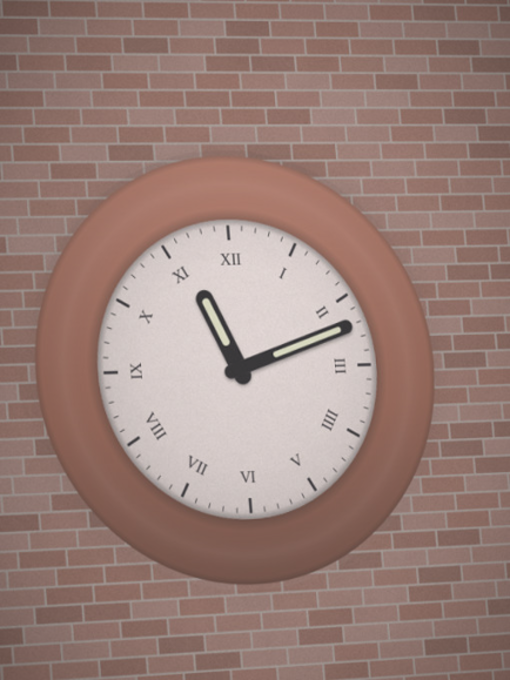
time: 11:12
